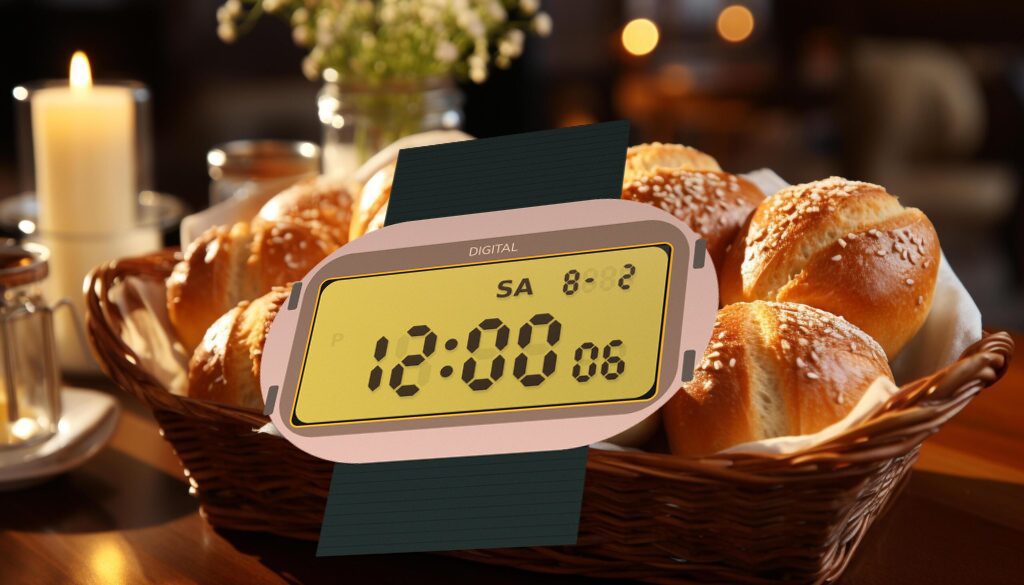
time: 12:00:06
